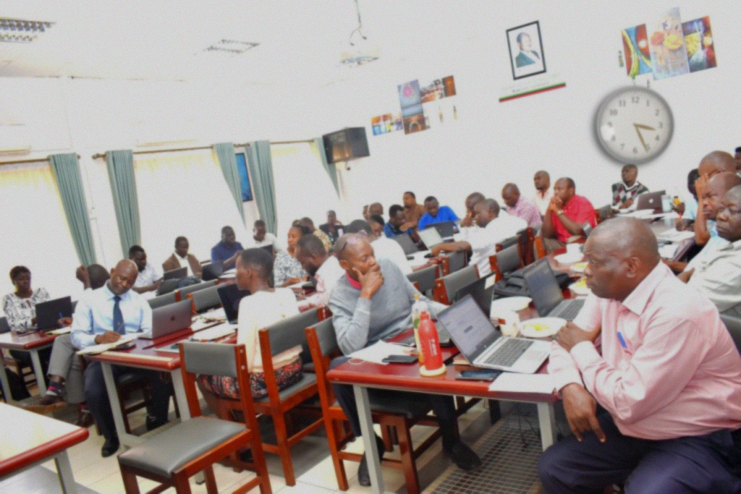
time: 3:26
